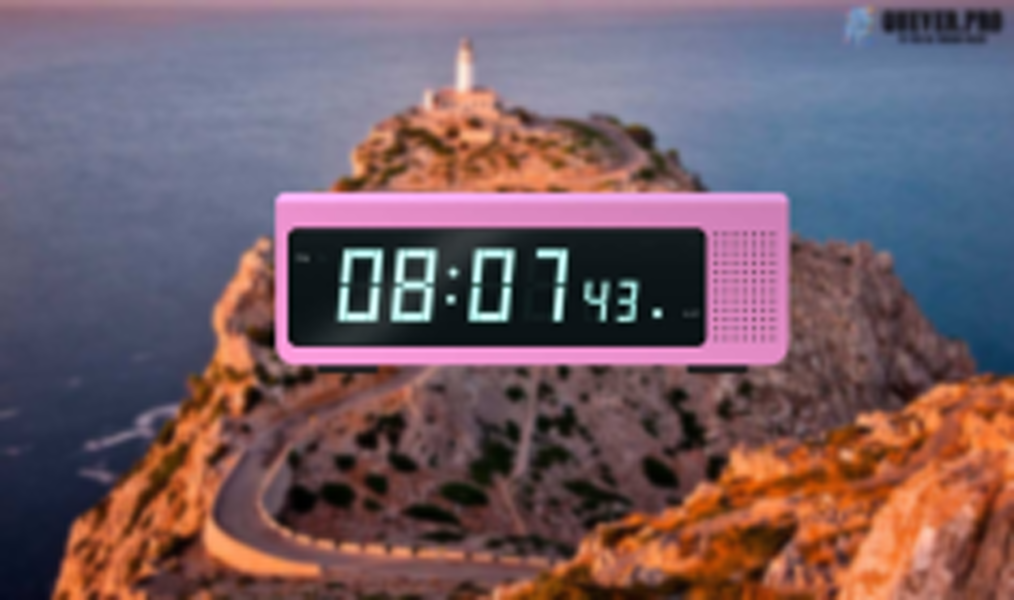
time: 8:07:43
